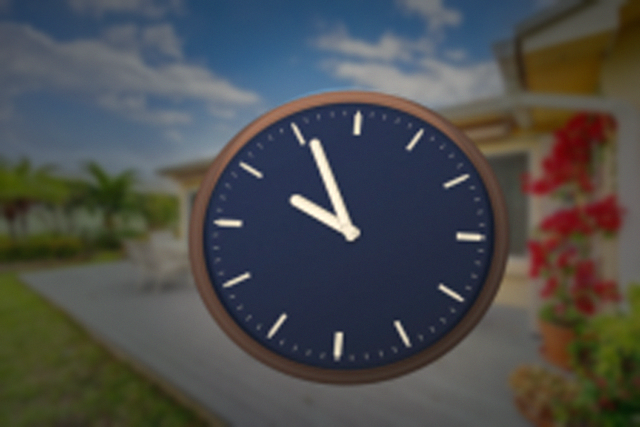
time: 9:56
